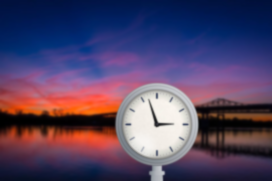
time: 2:57
